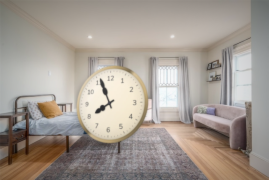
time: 7:56
